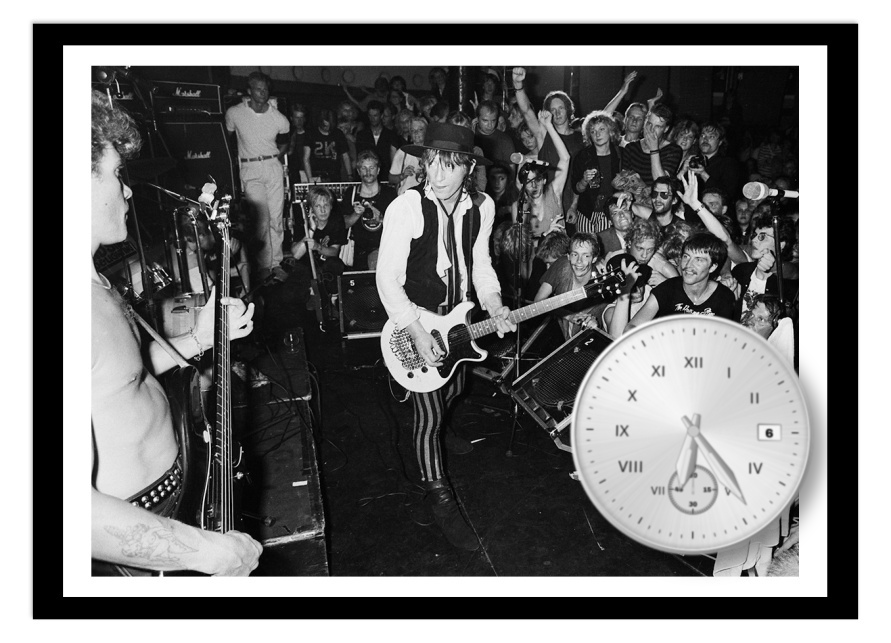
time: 6:24
